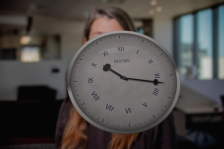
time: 10:17
